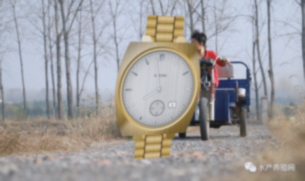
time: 7:58
